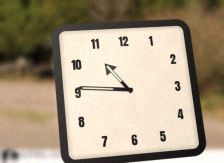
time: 10:46
